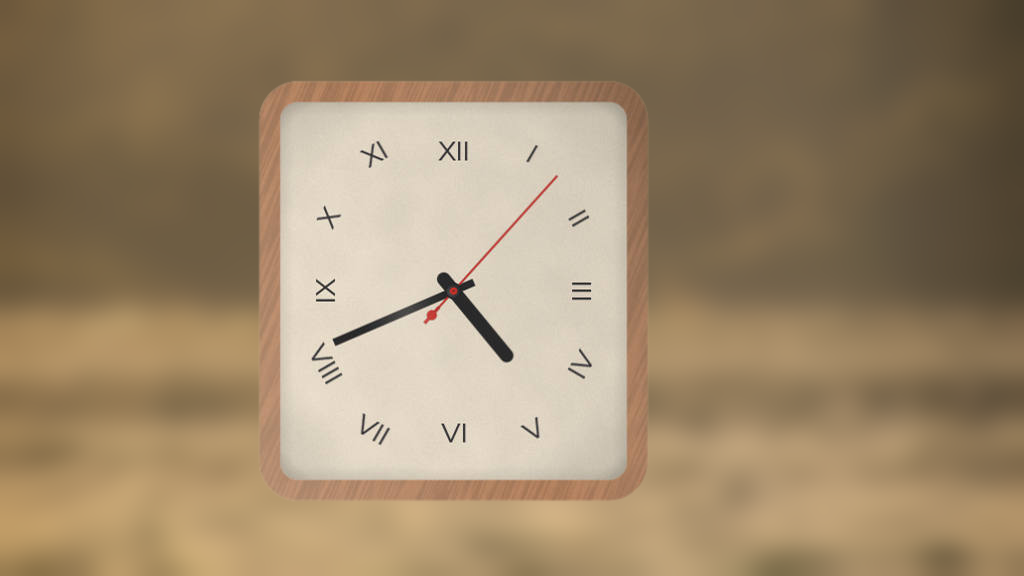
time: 4:41:07
